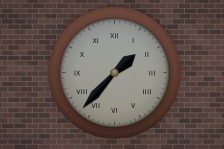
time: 1:37
